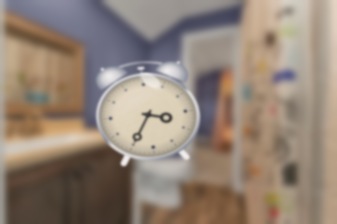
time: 3:35
